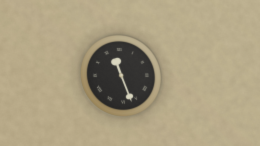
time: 11:27
